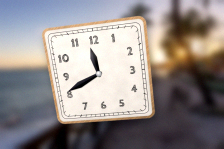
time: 11:41
